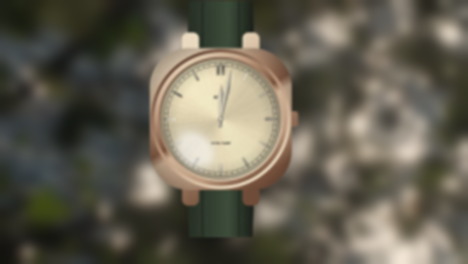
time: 12:02
